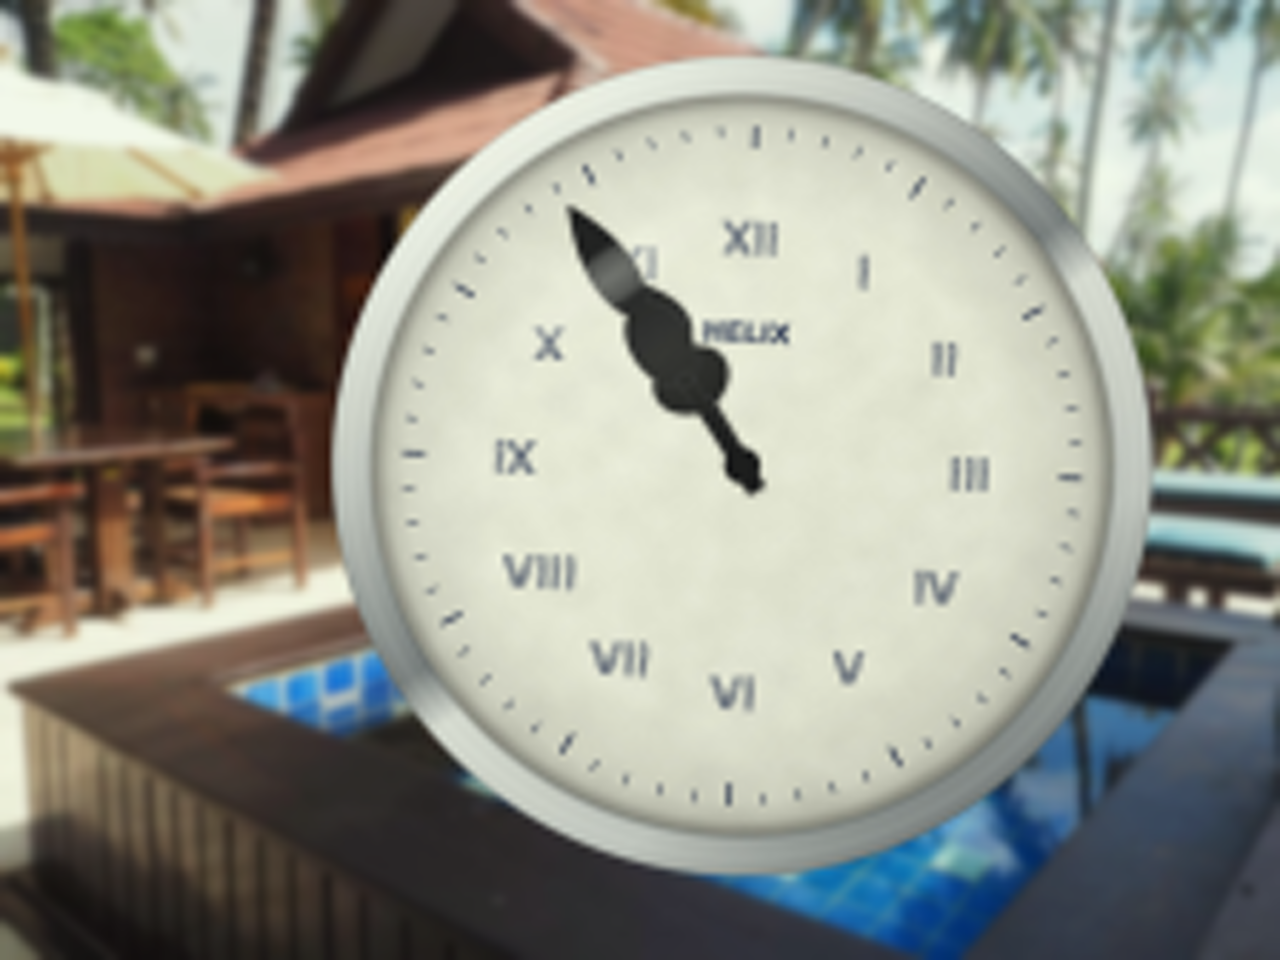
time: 10:54
